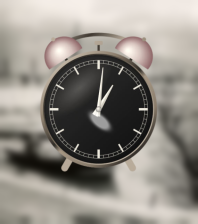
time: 1:01
